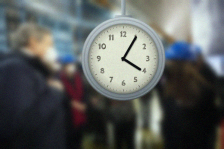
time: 4:05
